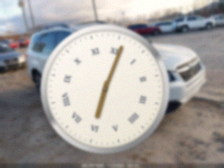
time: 6:01
